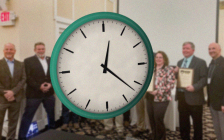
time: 12:22
